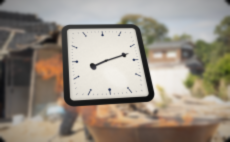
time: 8:12
